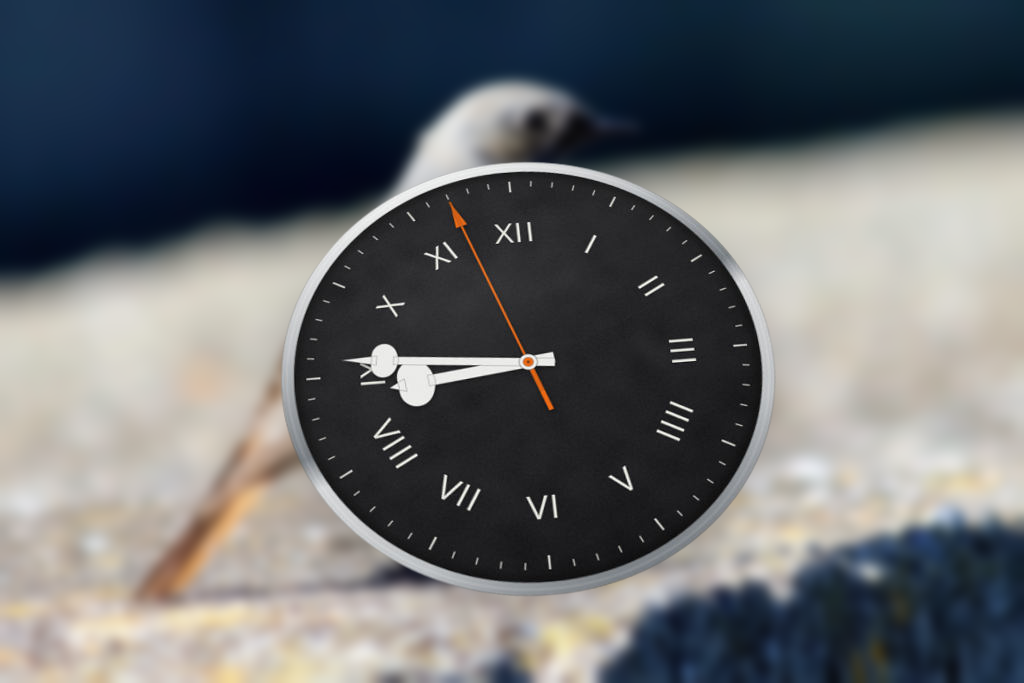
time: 8:45:57
